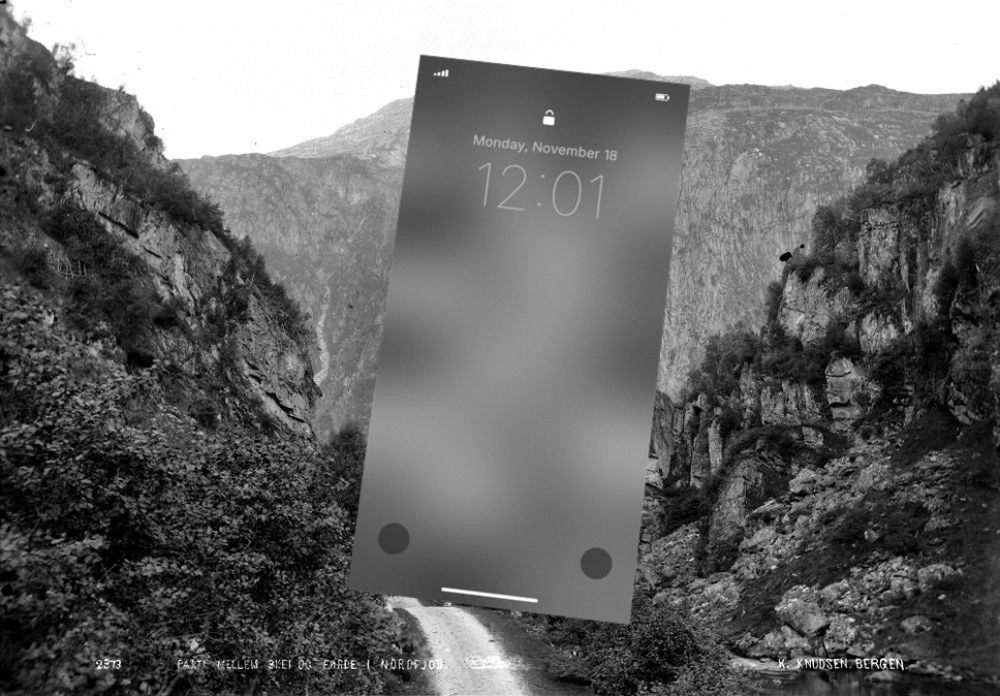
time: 12:01
